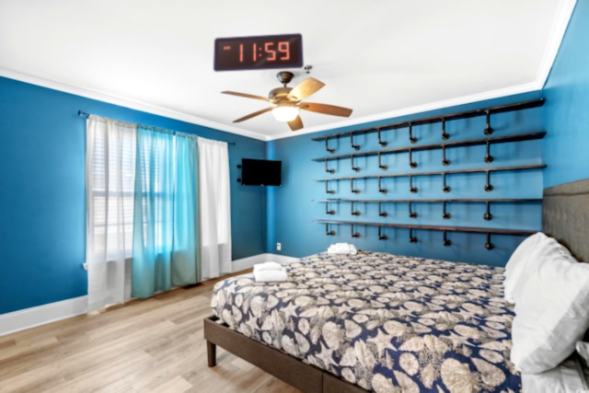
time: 11:59
